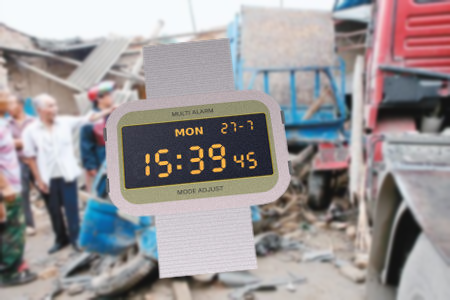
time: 15:39:45
